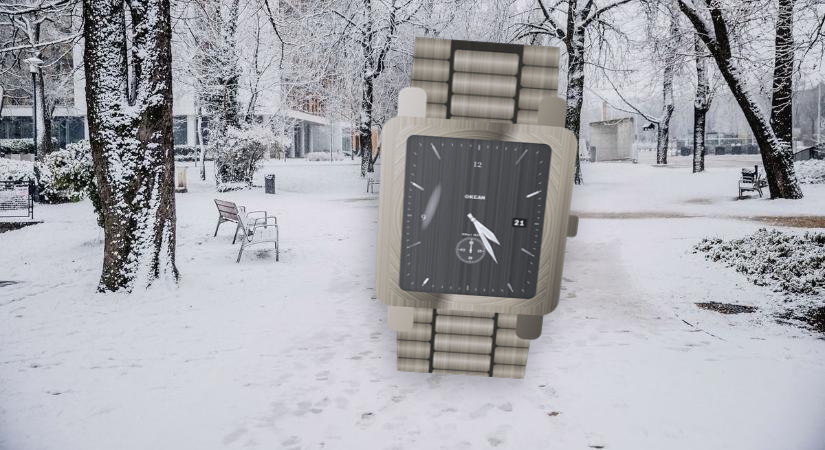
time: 4:25
